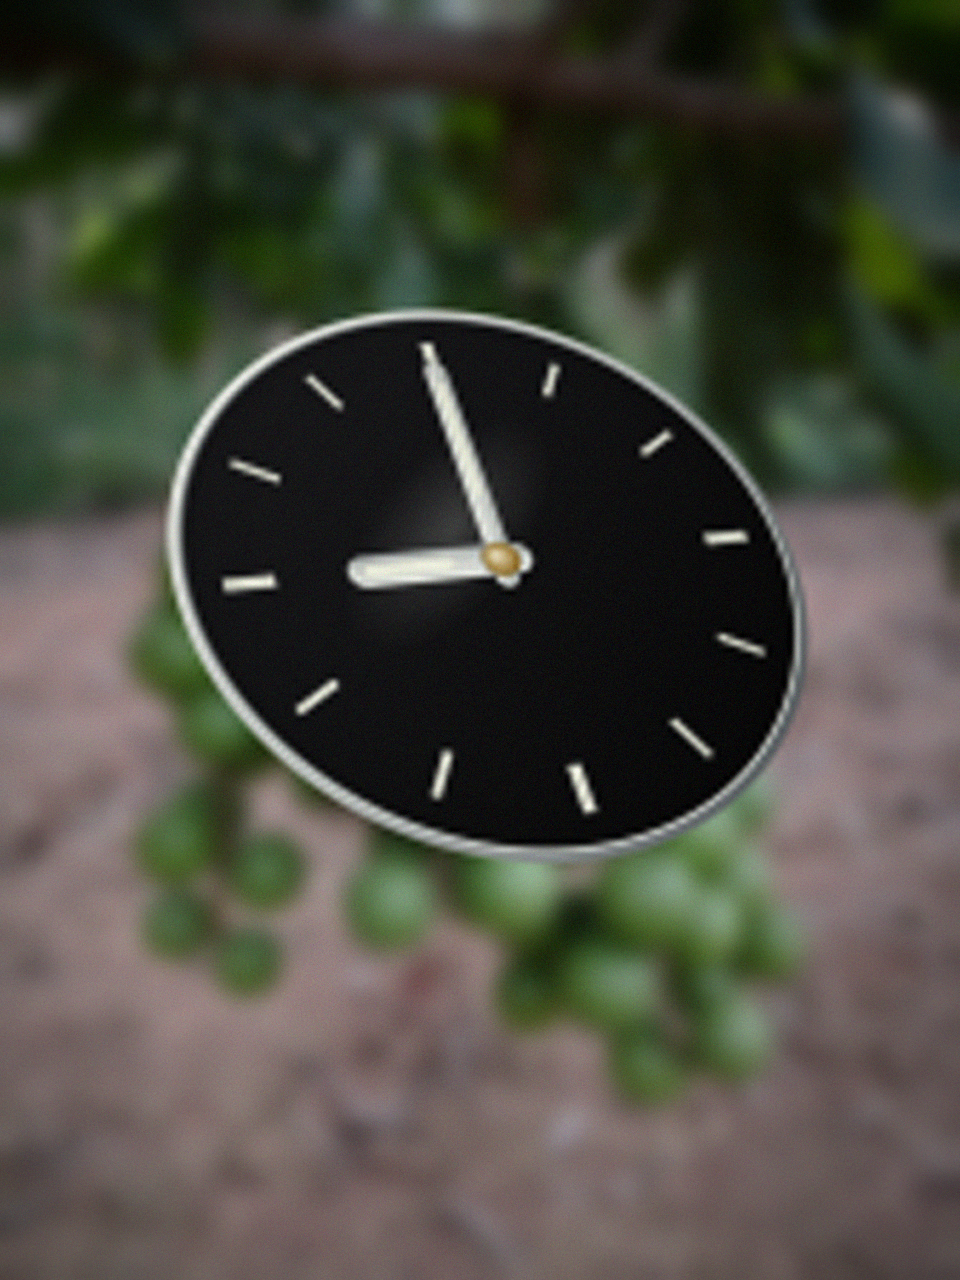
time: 9:00
